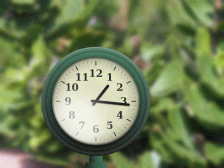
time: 1:16
